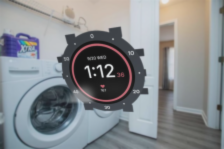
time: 1:12
